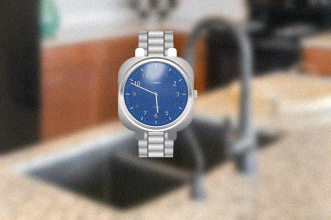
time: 5:49
